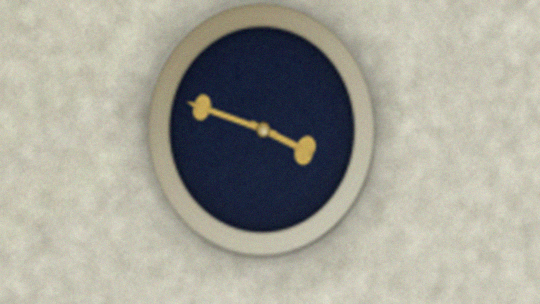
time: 3:48
